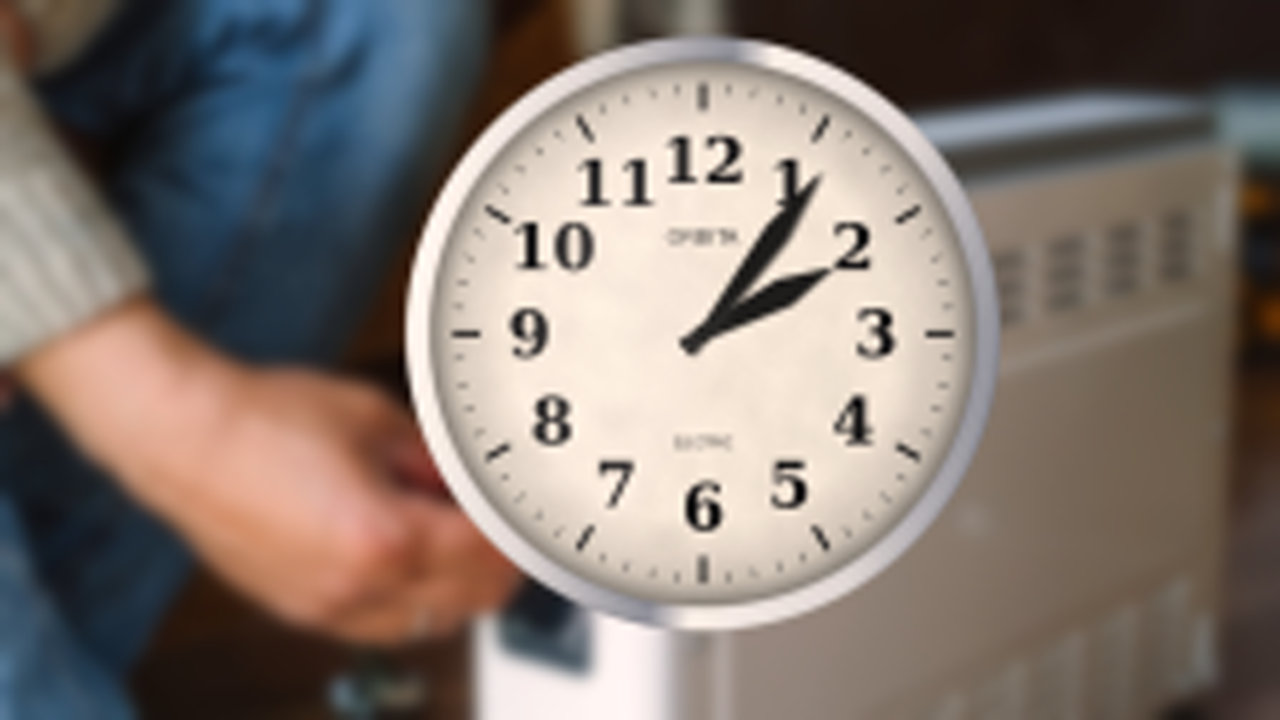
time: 2:06
